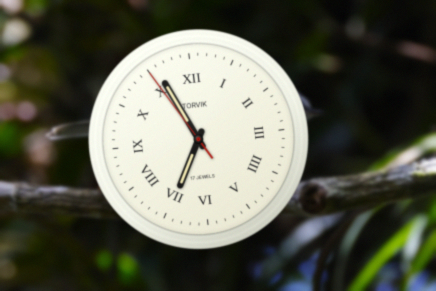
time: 6:55:55
